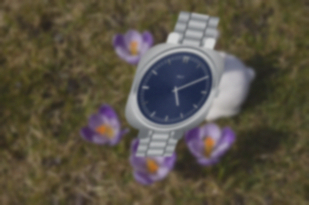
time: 5:10
